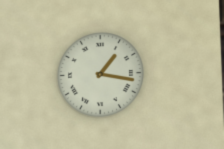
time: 1:17
